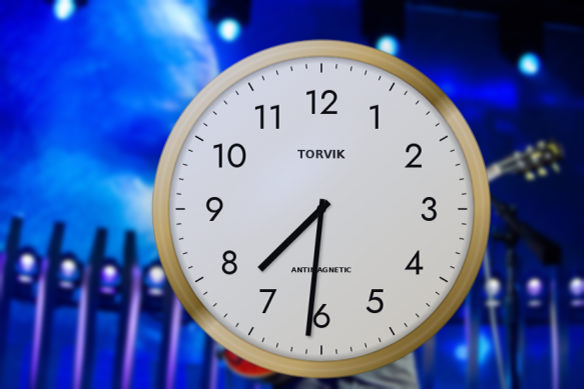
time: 7:31
